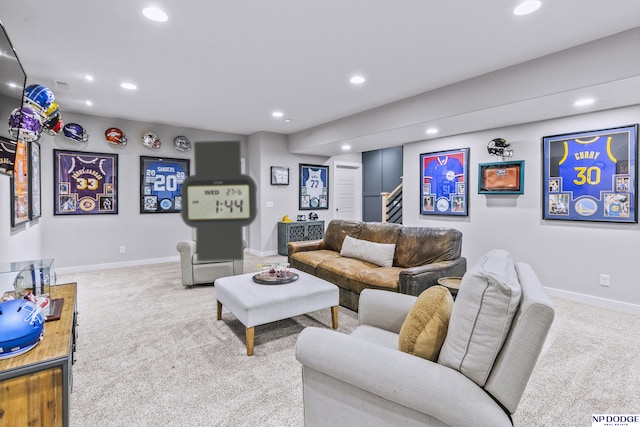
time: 1:44
